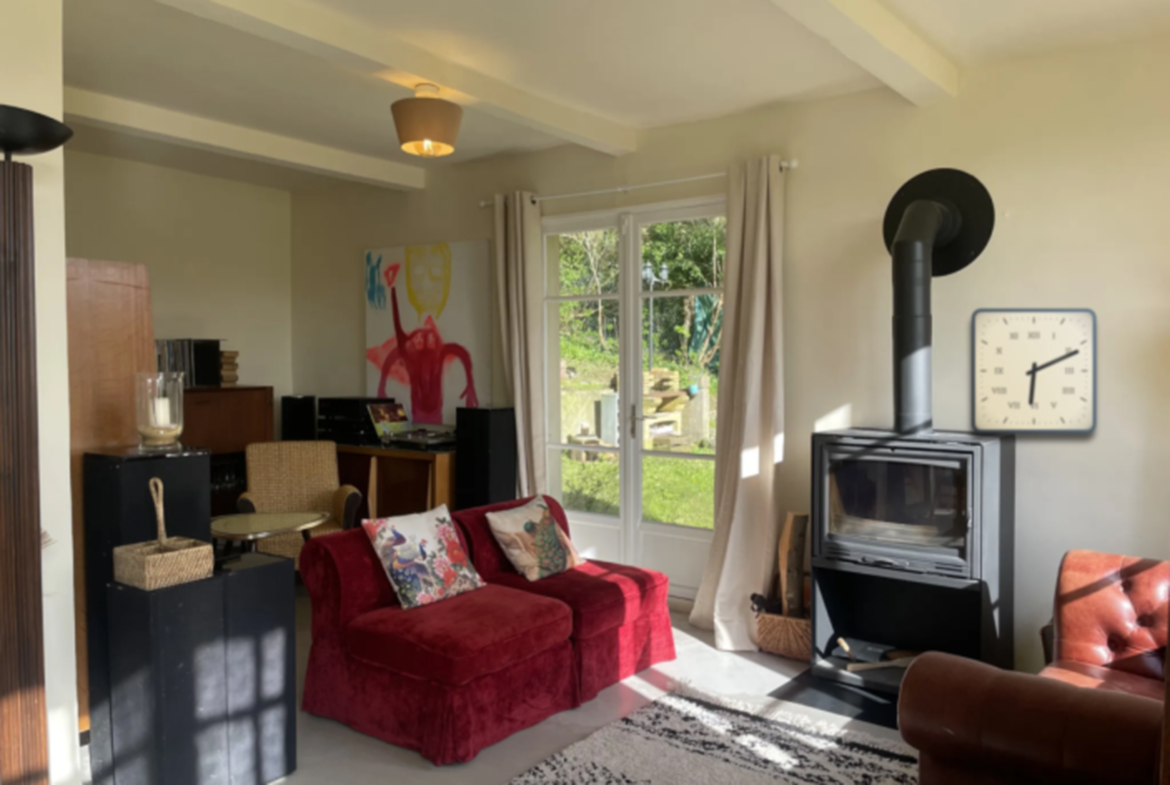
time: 6:11
